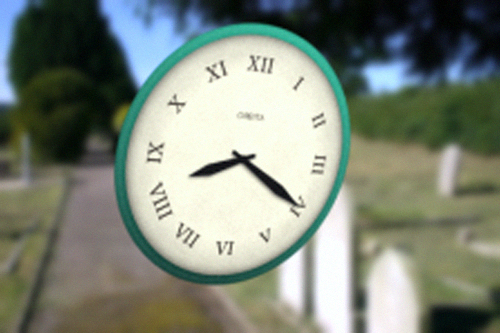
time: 8:20
